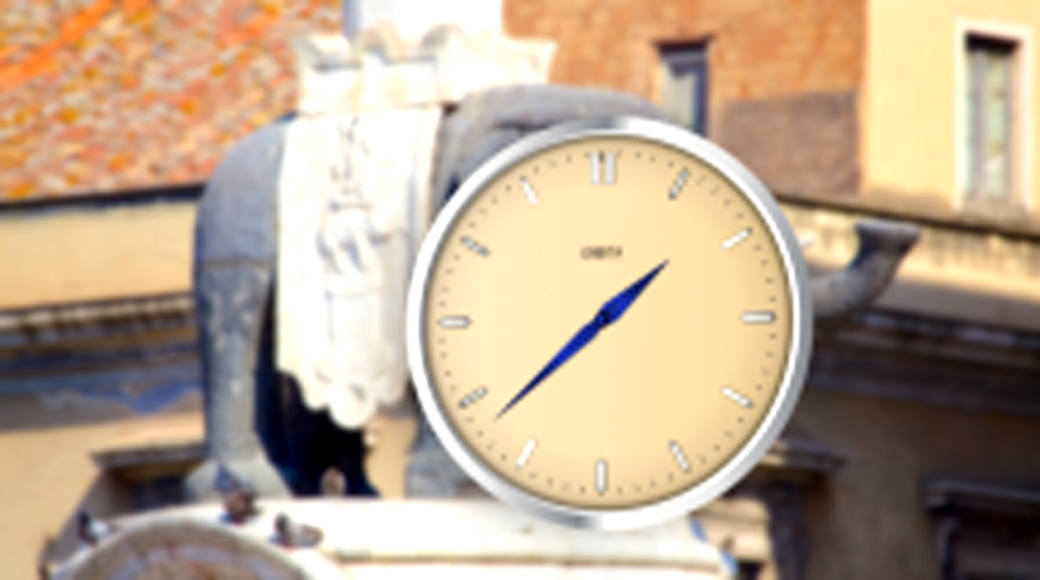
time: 1:38
